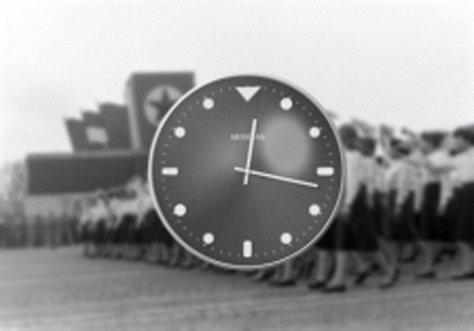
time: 12:17
